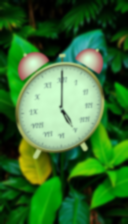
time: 5:00
